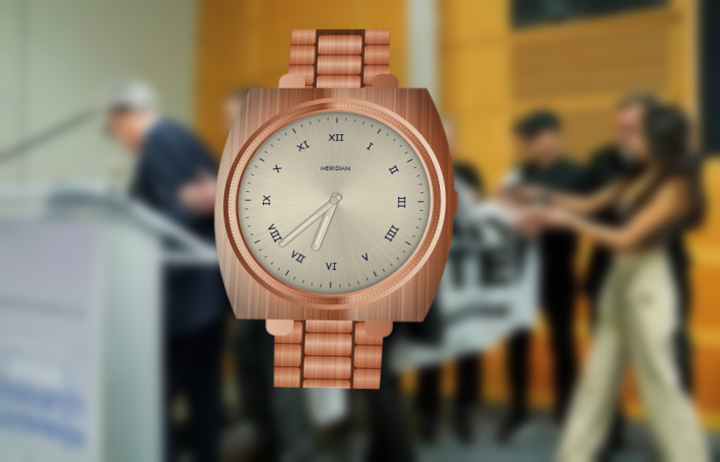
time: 6:38
